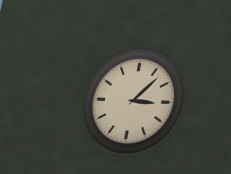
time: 3:07
